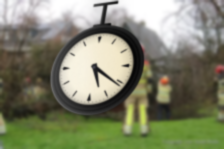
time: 5:21
